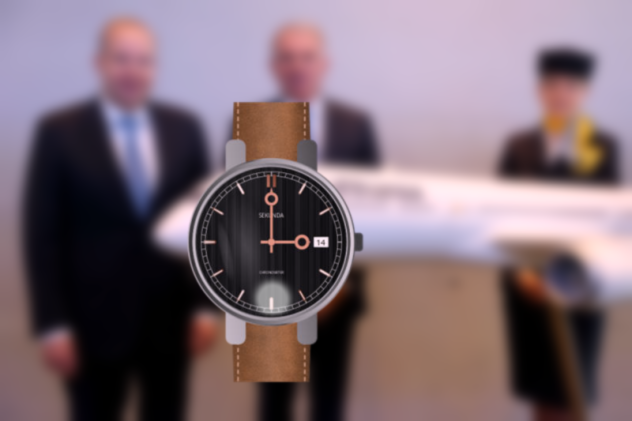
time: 3:00
